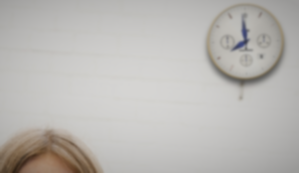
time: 7:59
